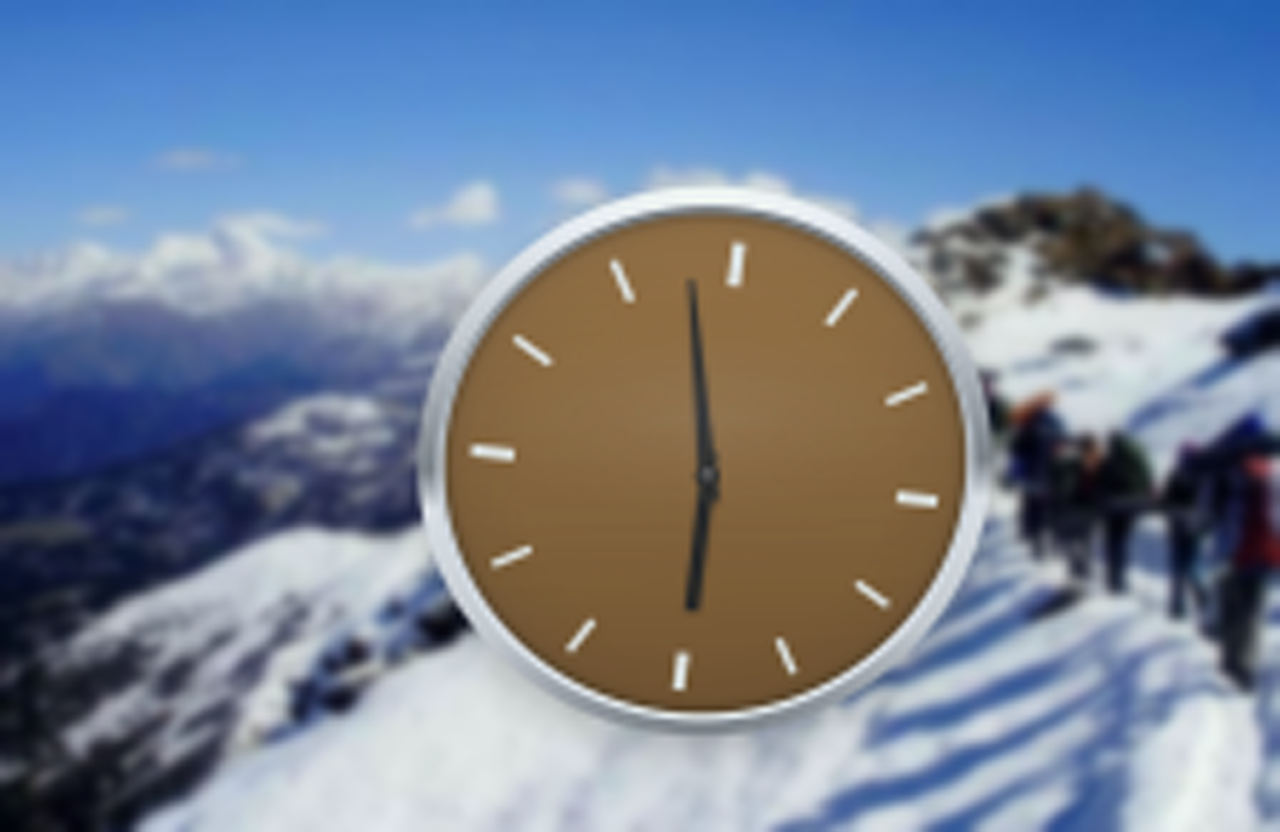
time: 5:58
